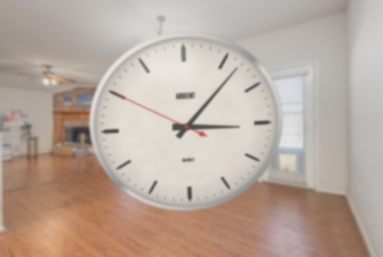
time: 3:06:50
